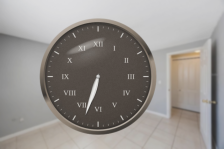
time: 6:33
